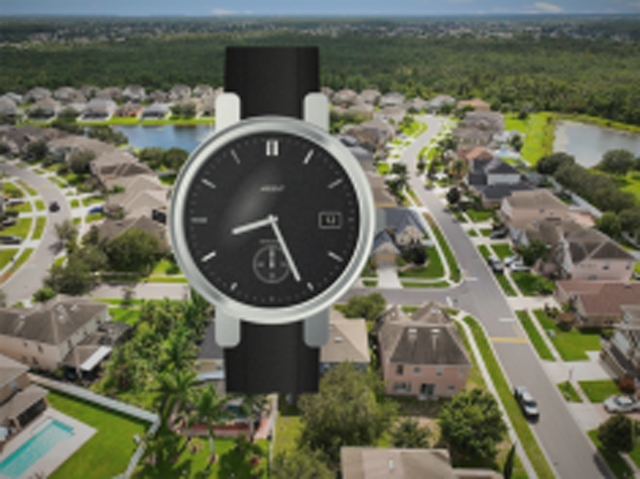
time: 8:26
